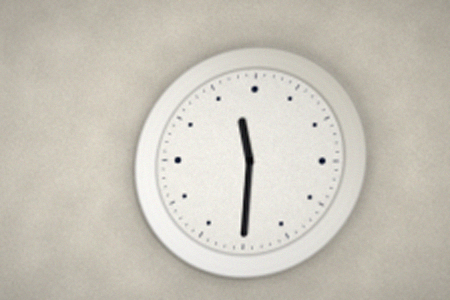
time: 11:30
